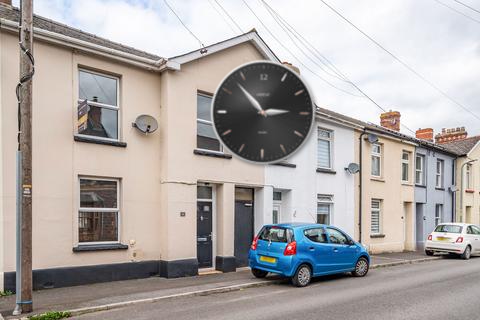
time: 2:53
